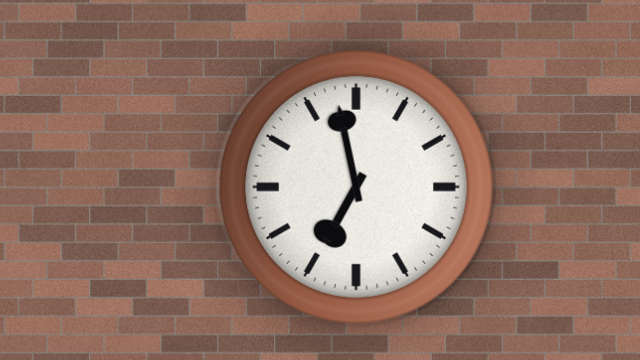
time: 6:58
